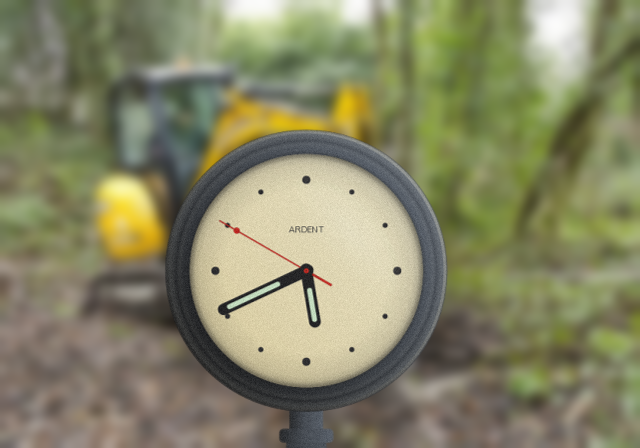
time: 5:40:50
